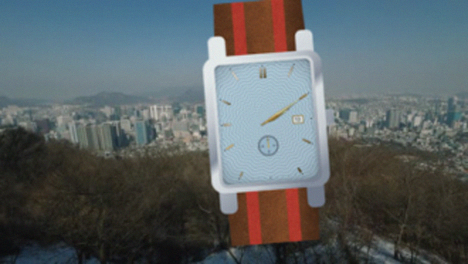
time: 2:10
